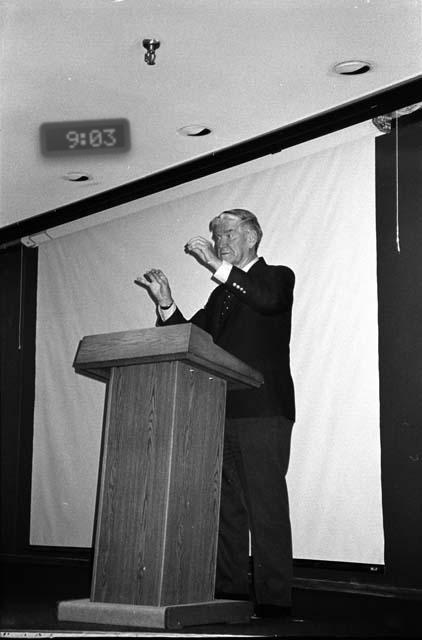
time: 9:03
